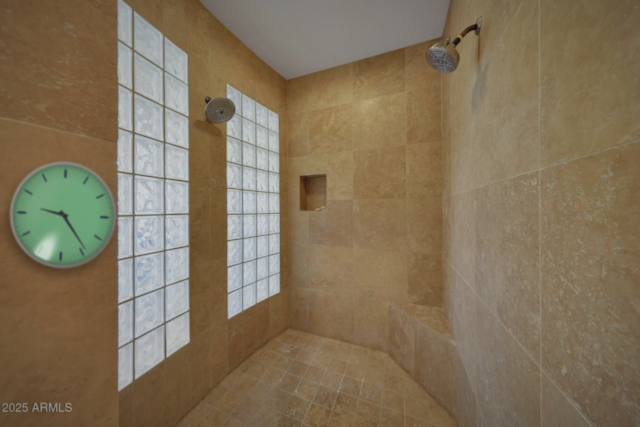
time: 9:24
